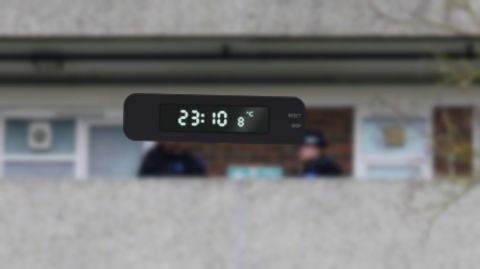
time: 23:10
